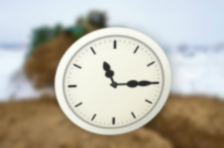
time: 11:15
